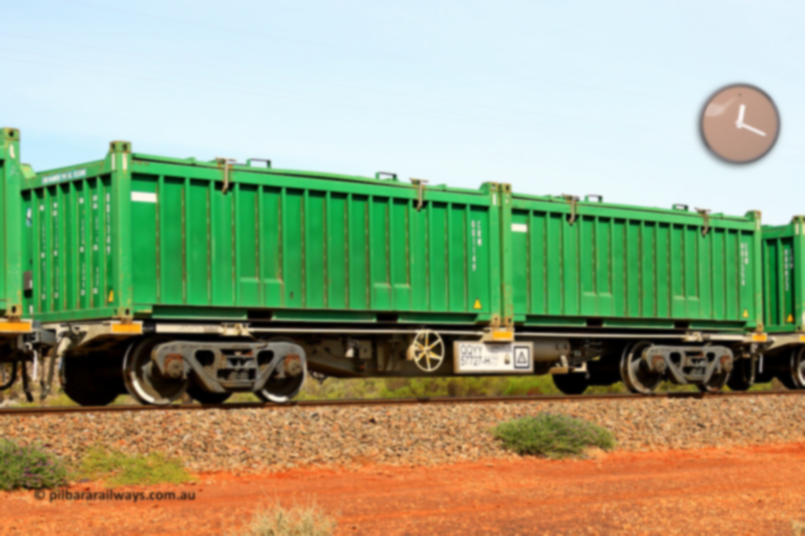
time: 12:19
